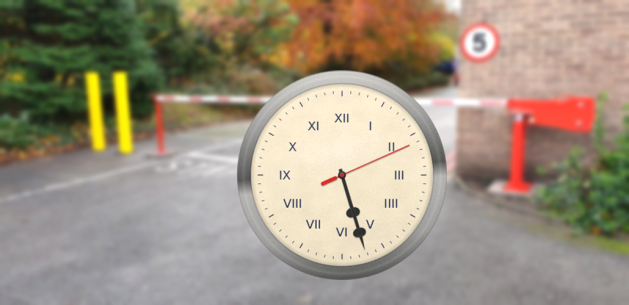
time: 5:27:11
